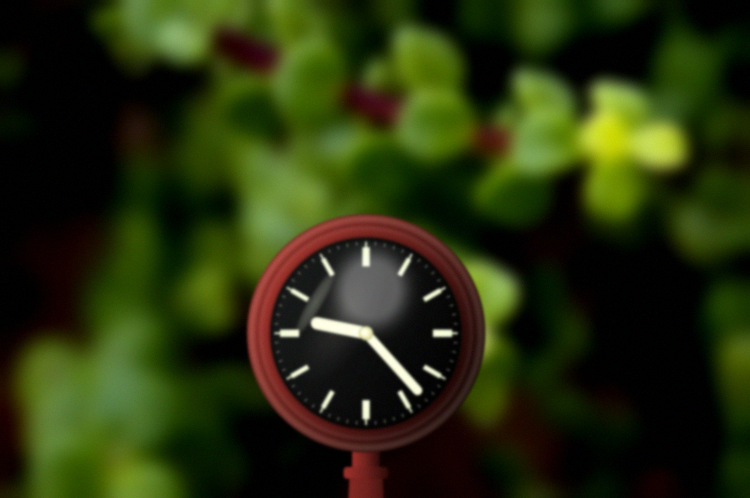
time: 9:23
